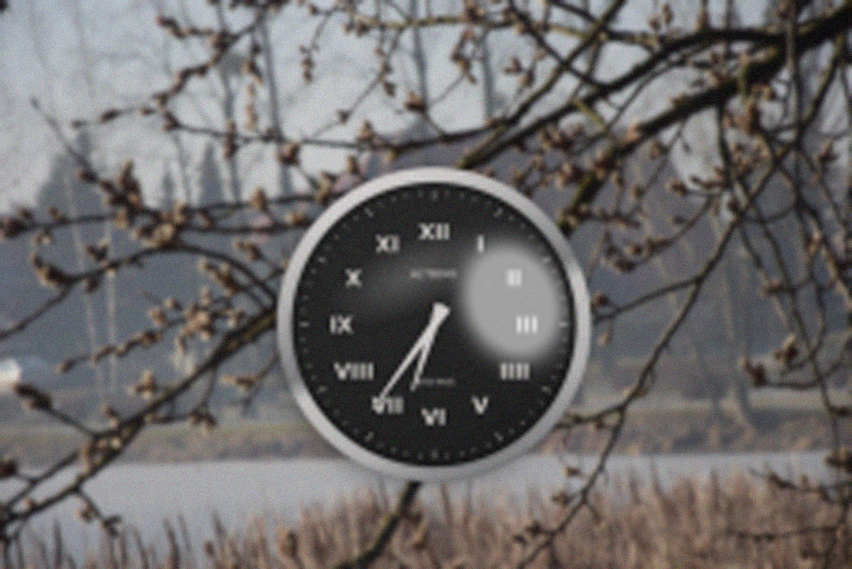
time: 6:36
